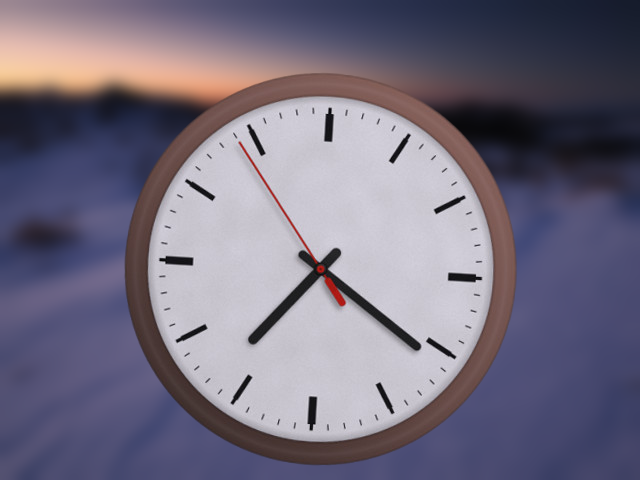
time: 7:20:54
